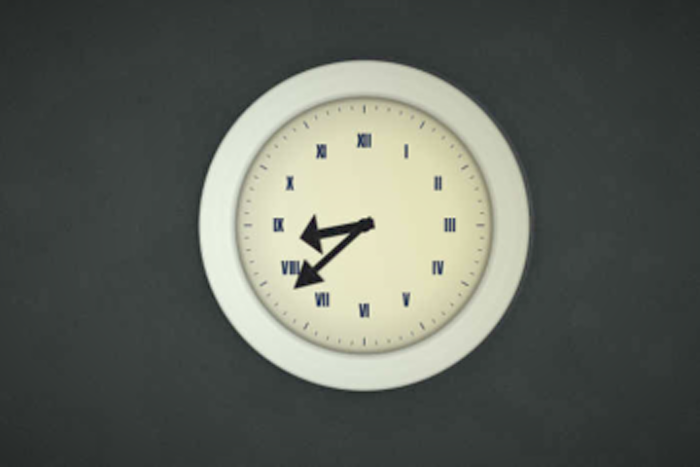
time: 8:38
